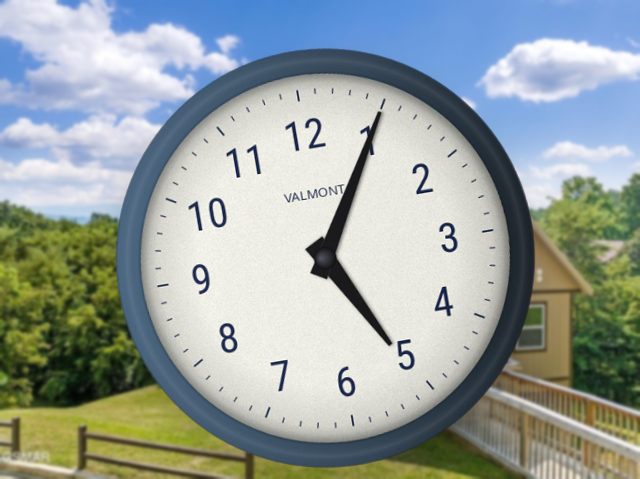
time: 5:05
